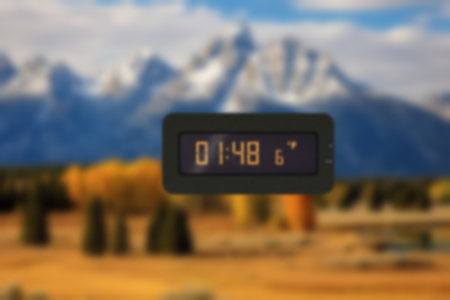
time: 1:48
